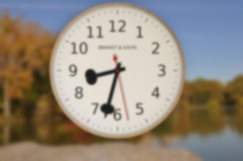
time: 8:32:28
